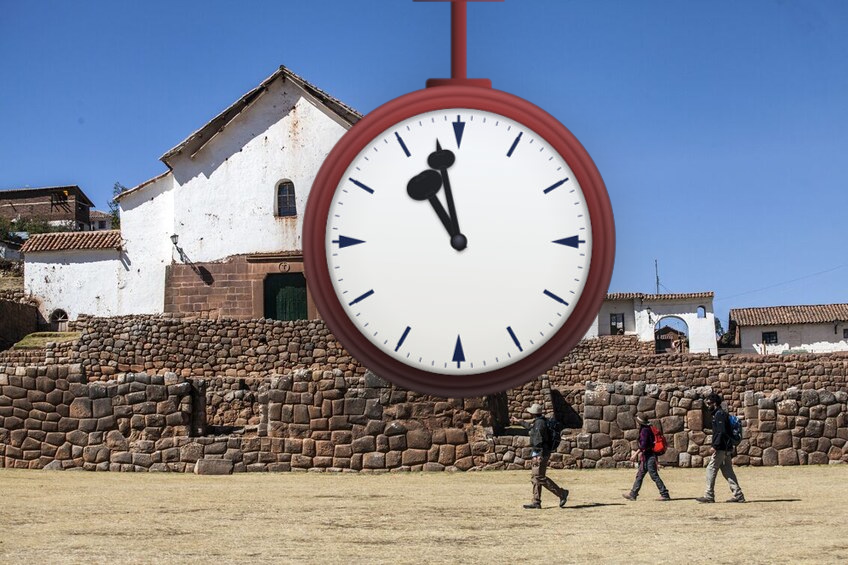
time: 10:58
